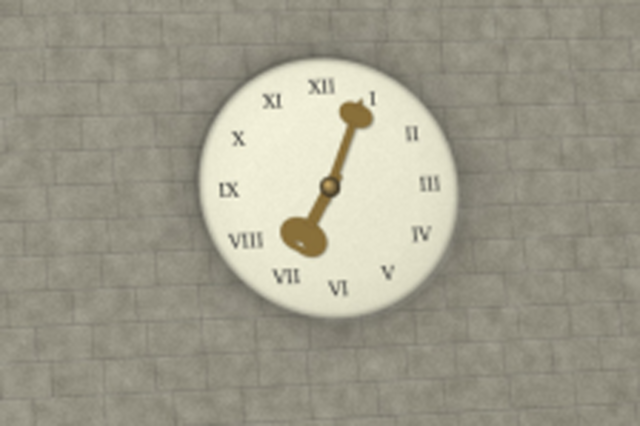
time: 7:04
